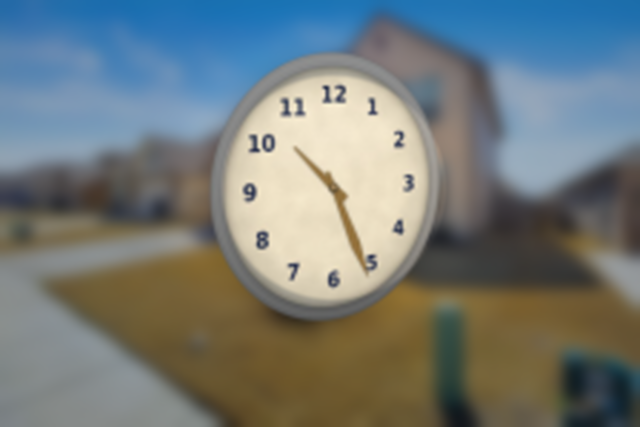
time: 10:26
